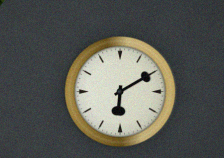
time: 6:10
